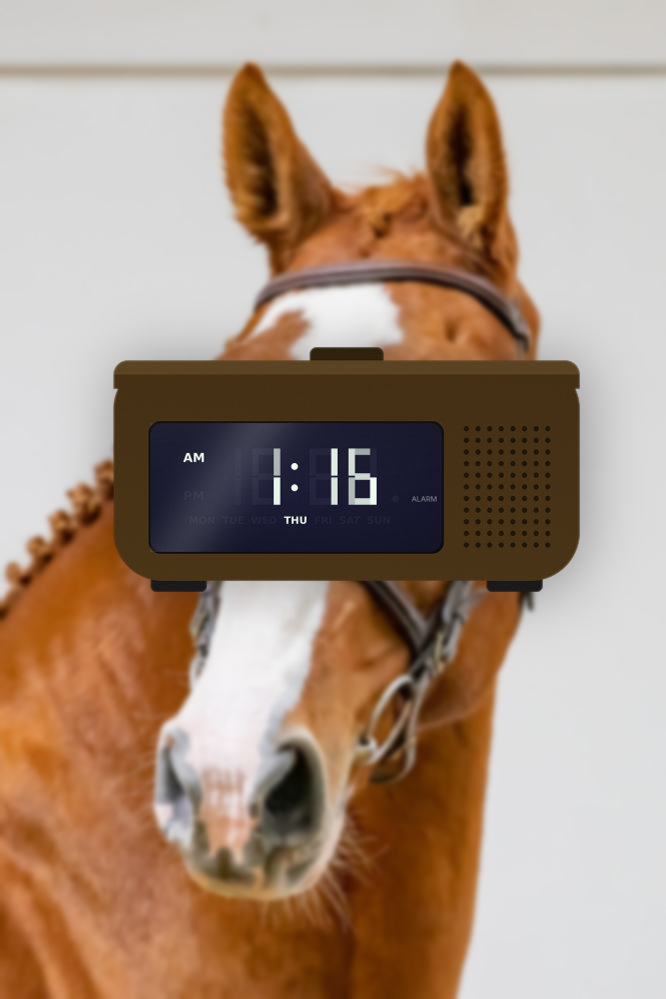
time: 1:16
